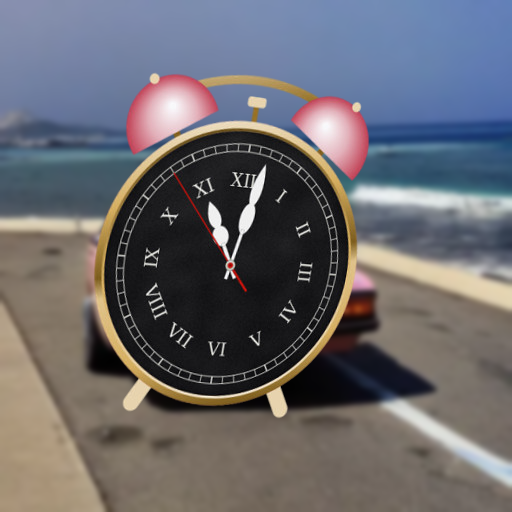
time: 11:01:53
